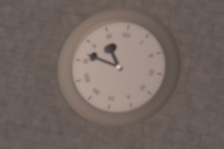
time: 10:47
